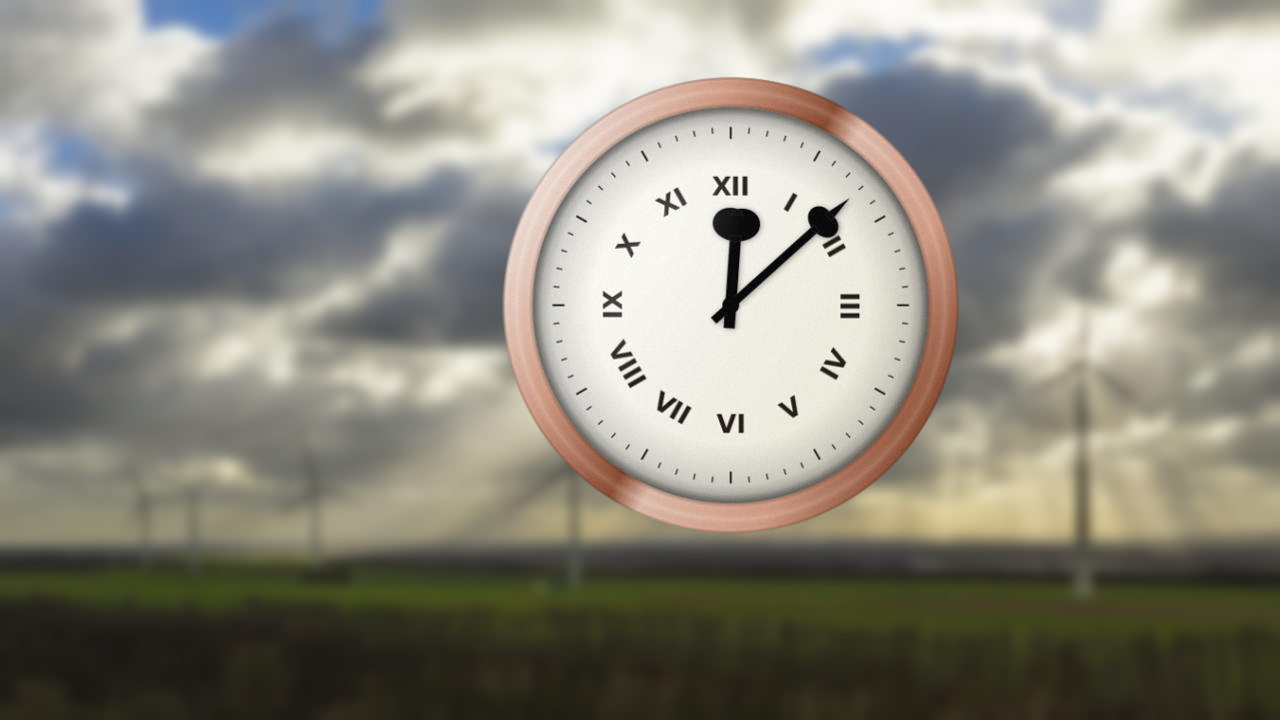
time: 12:08
